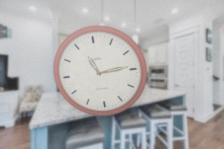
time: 11:14
